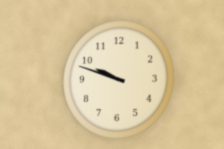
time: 9:48
